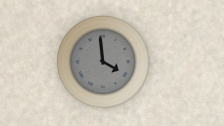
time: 3:59
